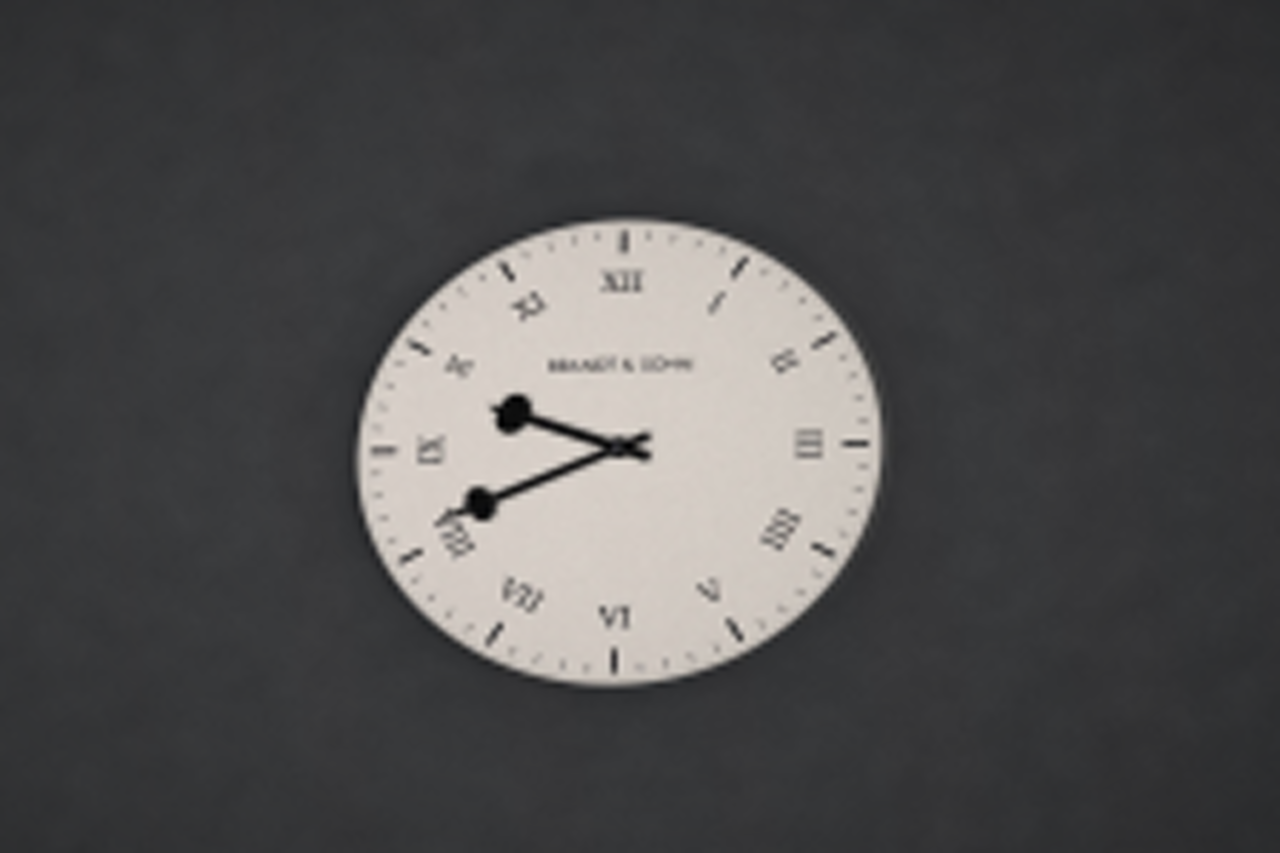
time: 9:41
